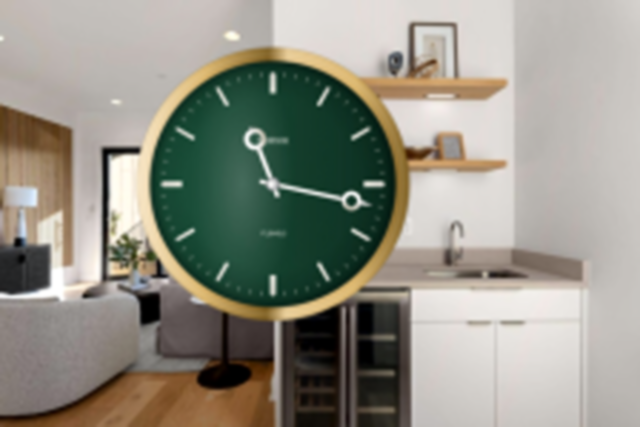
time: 11:17
